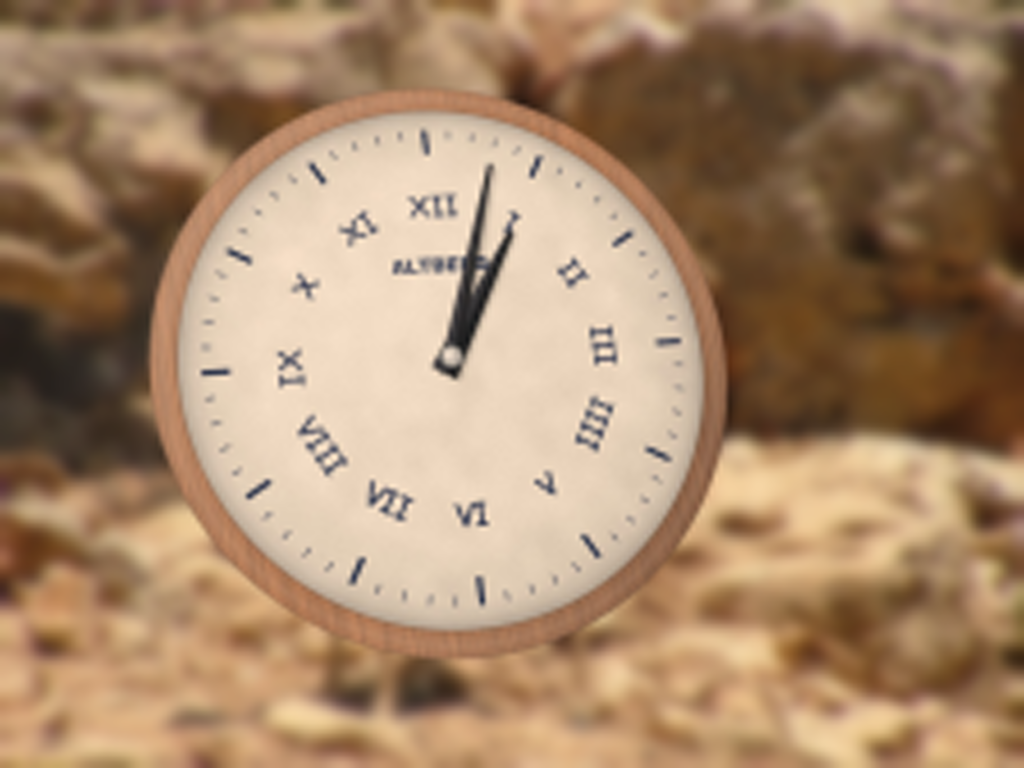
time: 1:03
